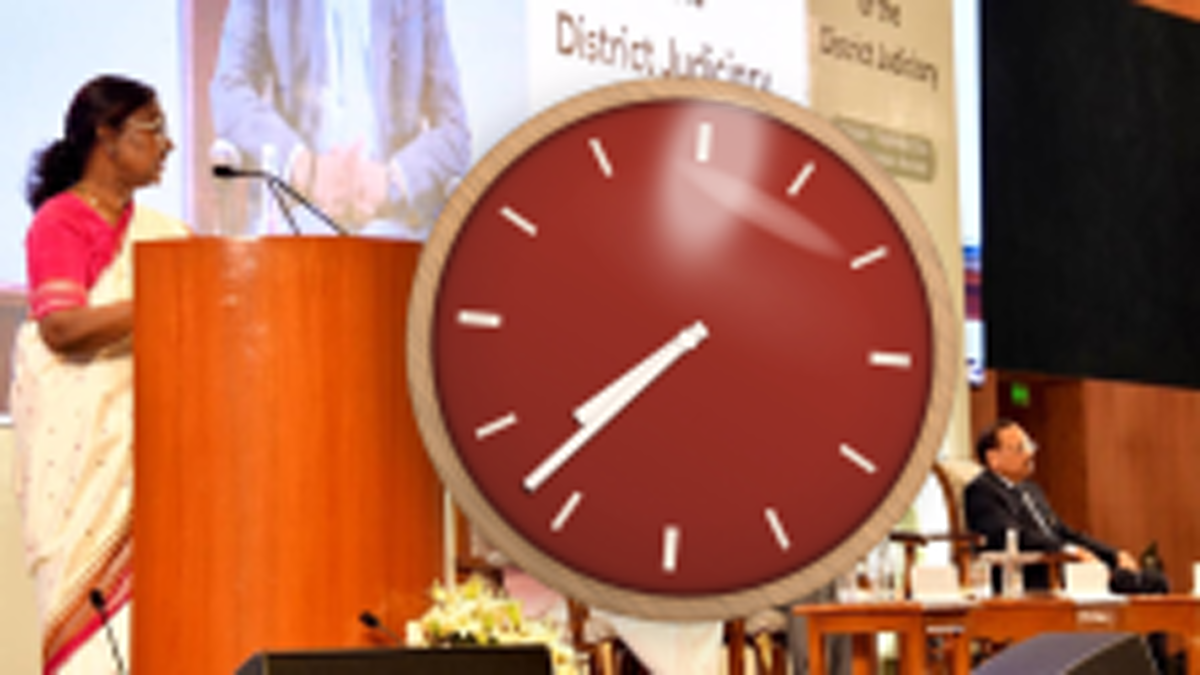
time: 7:37
